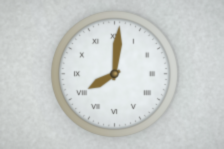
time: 8:01
